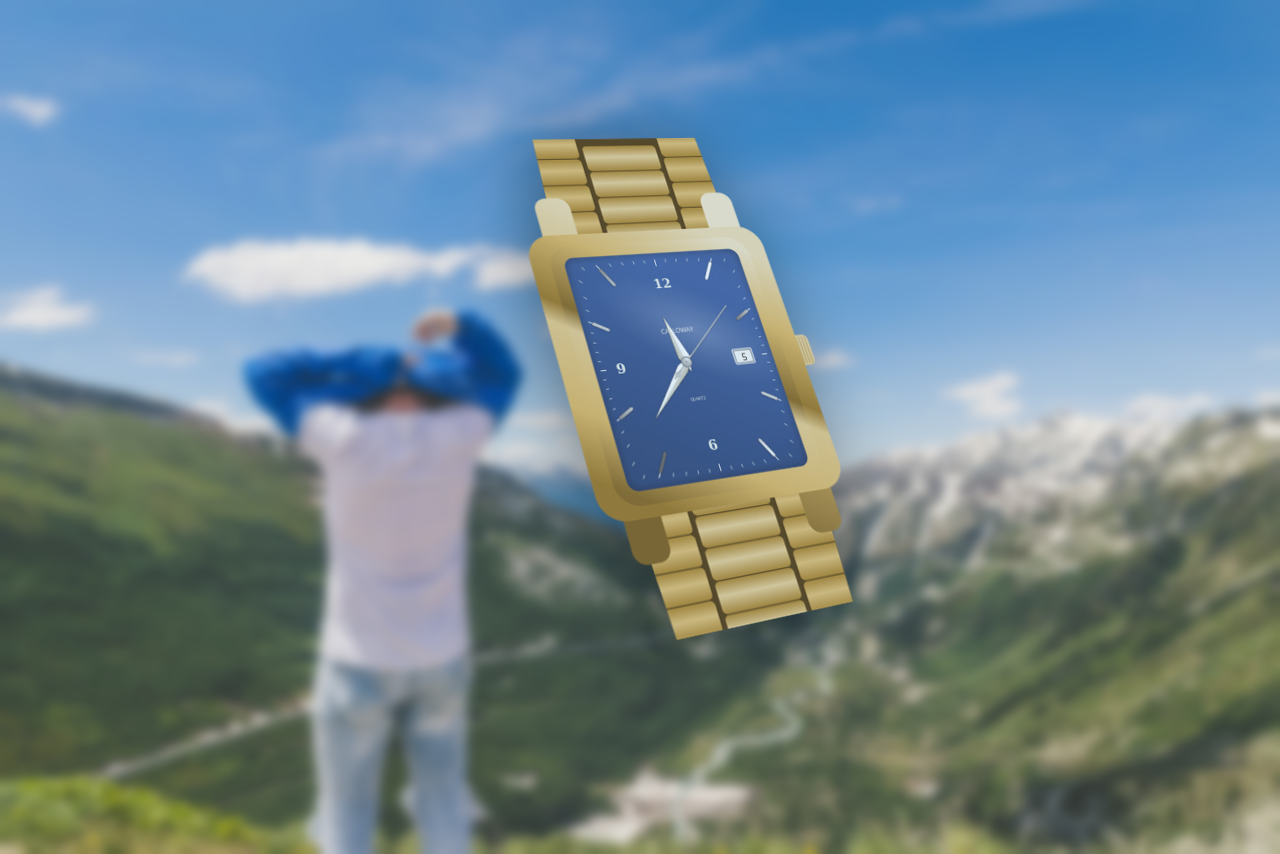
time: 11:37:08
